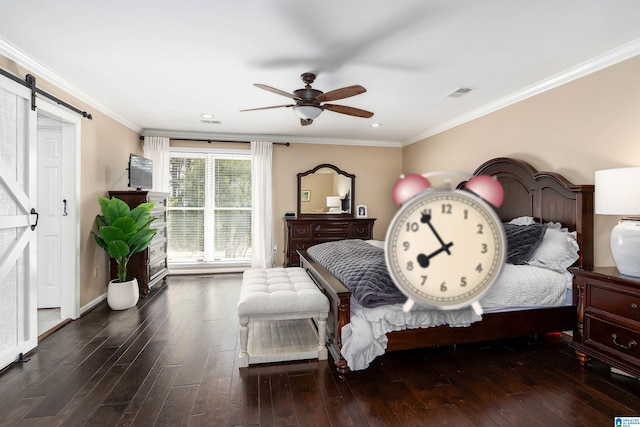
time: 7:54
